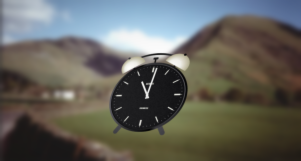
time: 11:01
